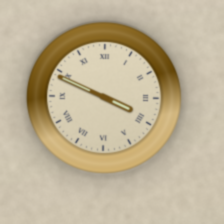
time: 3:49
